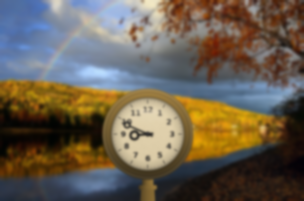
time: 8:49
